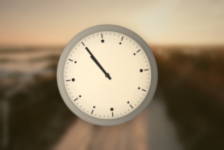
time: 10:55
